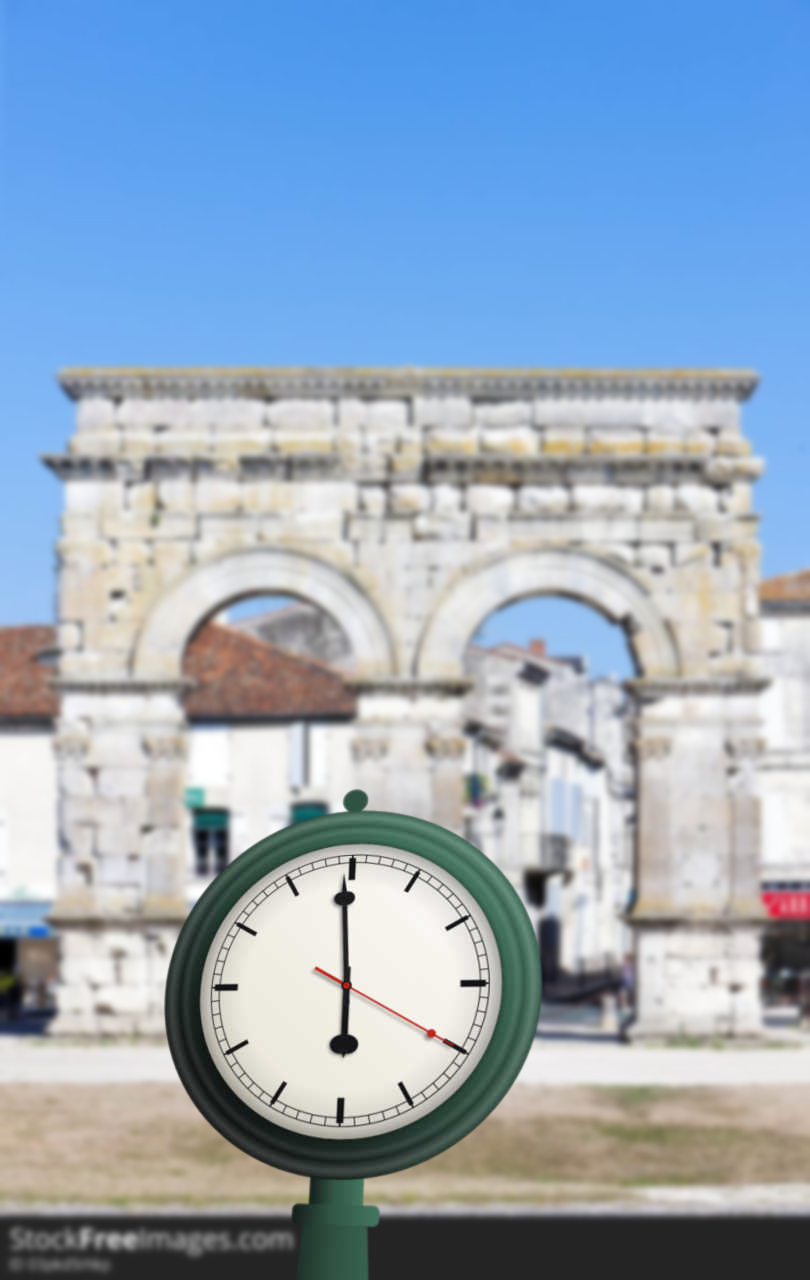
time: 5:59:20
